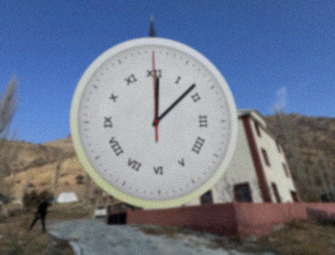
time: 12:08:00
